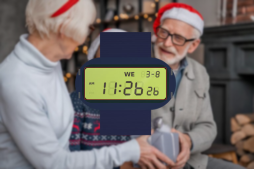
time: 11:26:26
